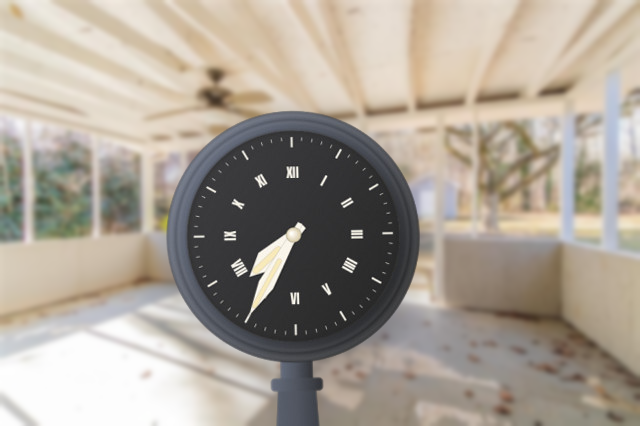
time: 7:35
